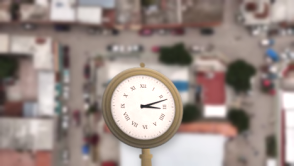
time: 3:12
